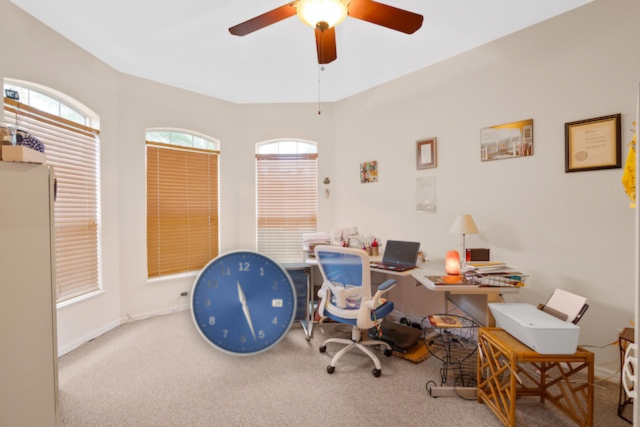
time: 11:27
